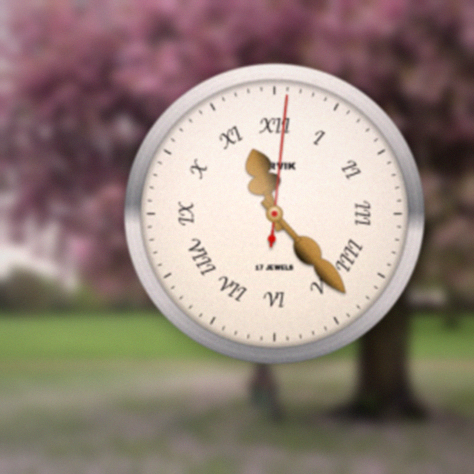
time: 11:23:01
